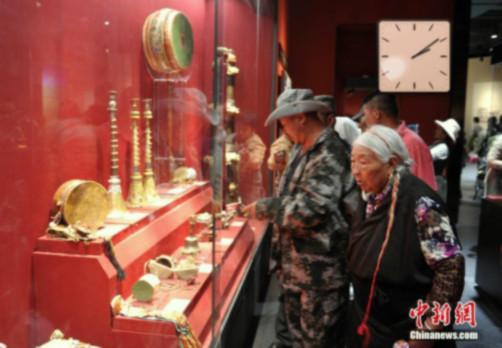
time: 2:09
